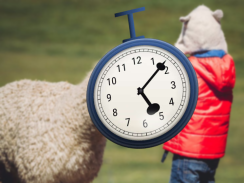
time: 5:08
